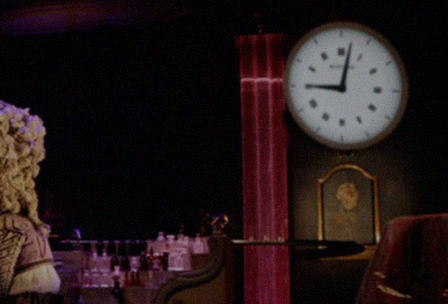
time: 9:02
